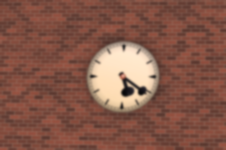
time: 5:21
